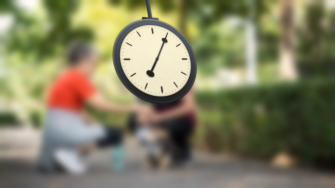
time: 7:05
